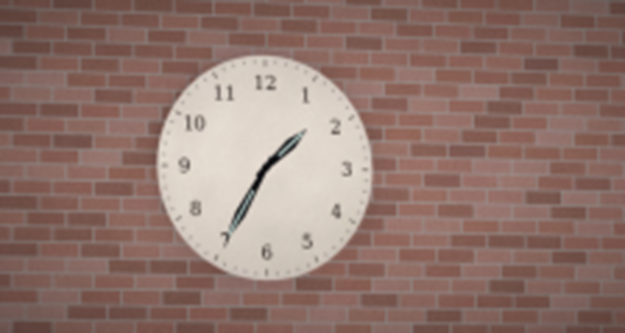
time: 1:35
